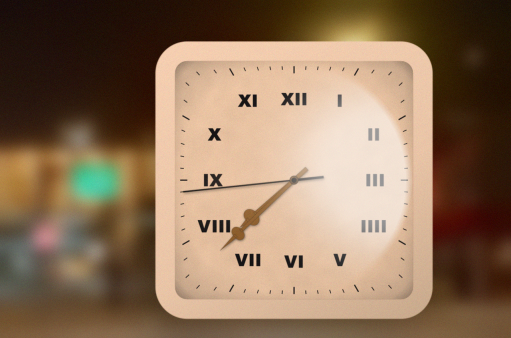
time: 7:37:44
